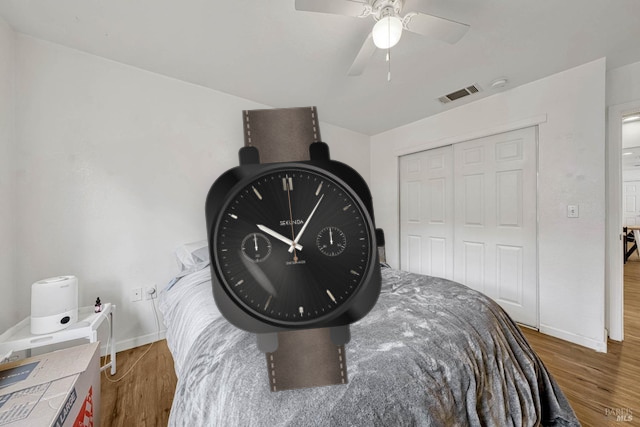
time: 10:06
